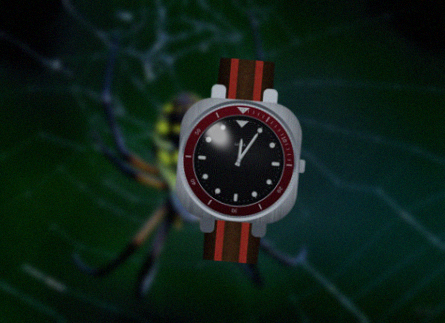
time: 12:05
